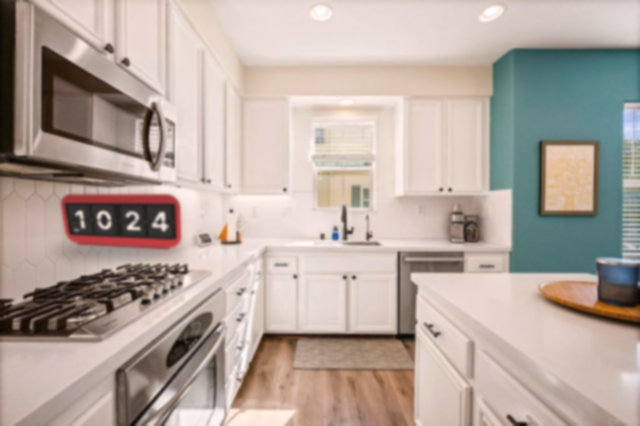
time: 10:24
